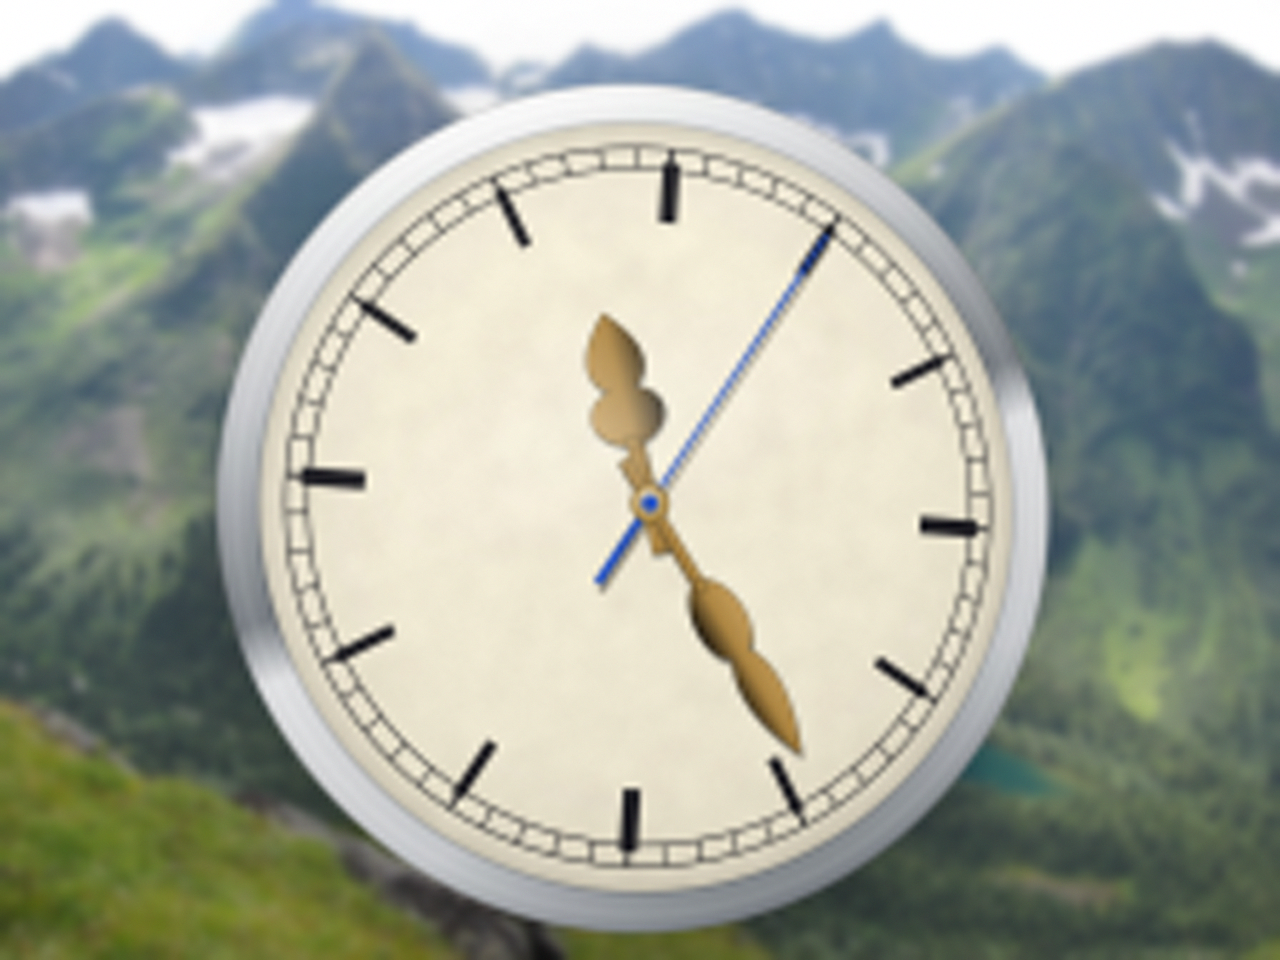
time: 11:24:05
